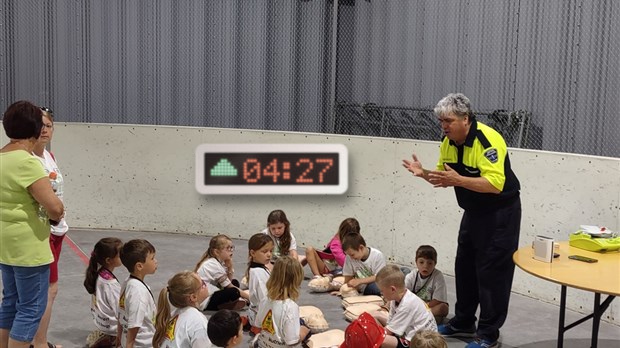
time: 4:27
